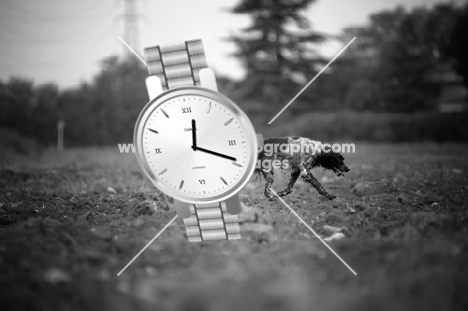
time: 12:19
